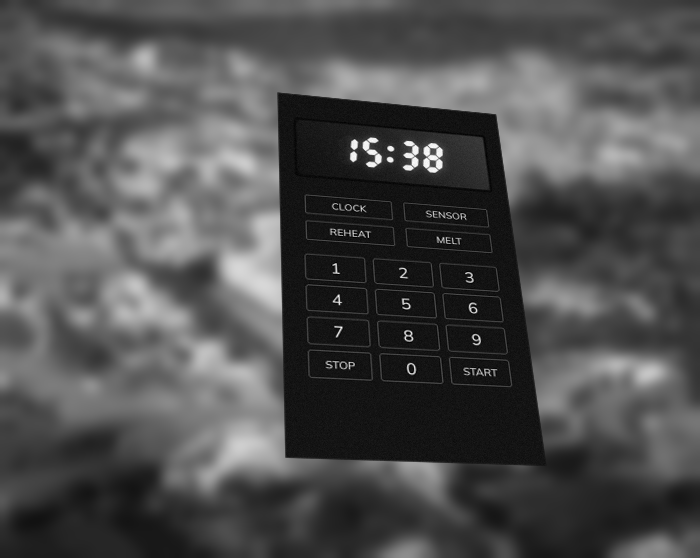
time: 15:38
